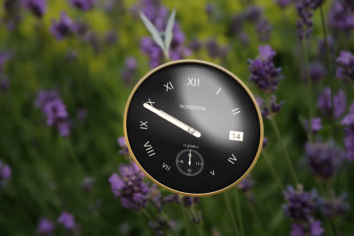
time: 9:49
